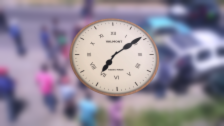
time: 7:09
